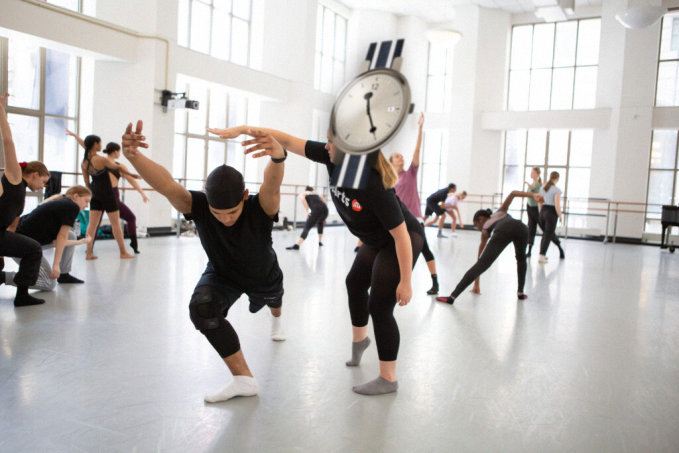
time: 11:25
